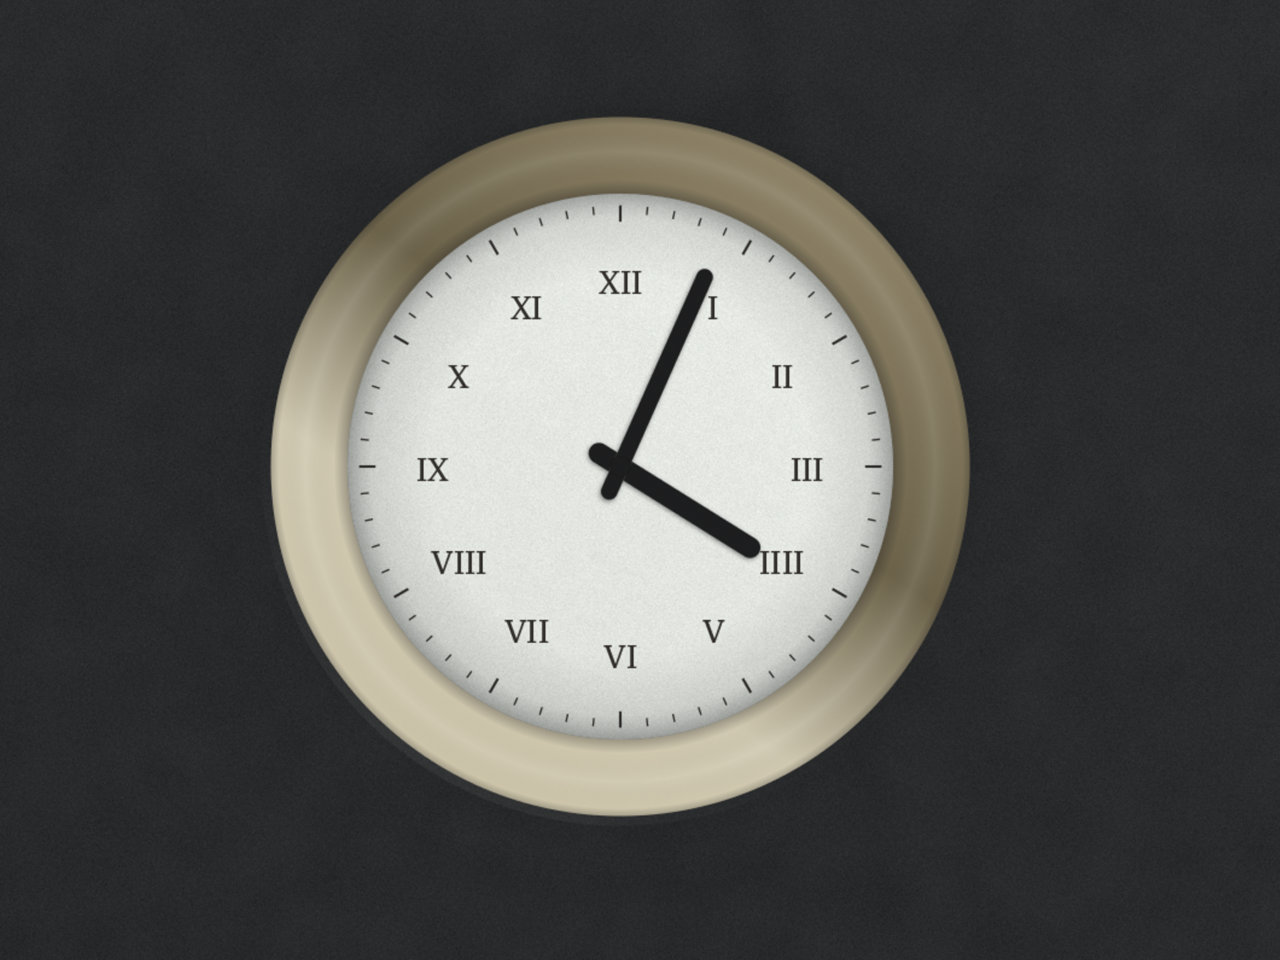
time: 4:04
